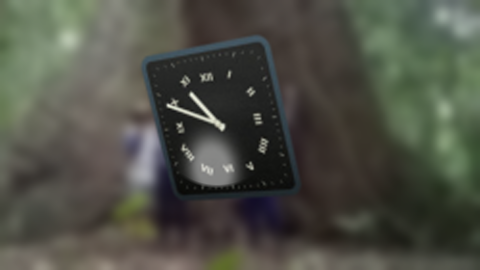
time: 10:49
